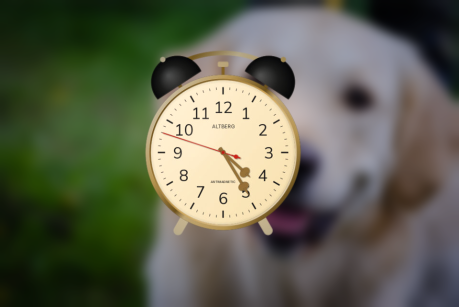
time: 4:24:48
